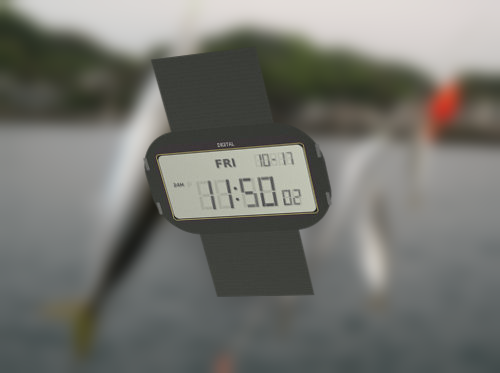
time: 11:50:02
